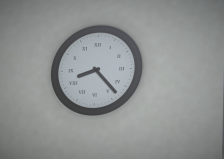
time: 8:23
